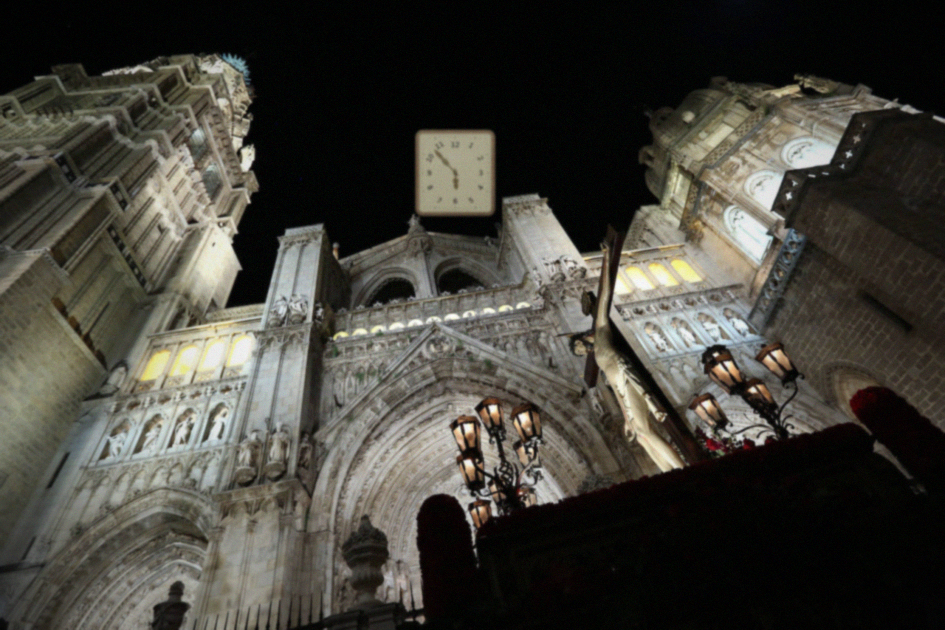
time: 5:53
